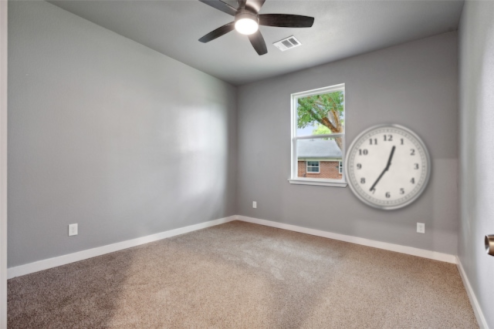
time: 12:36
